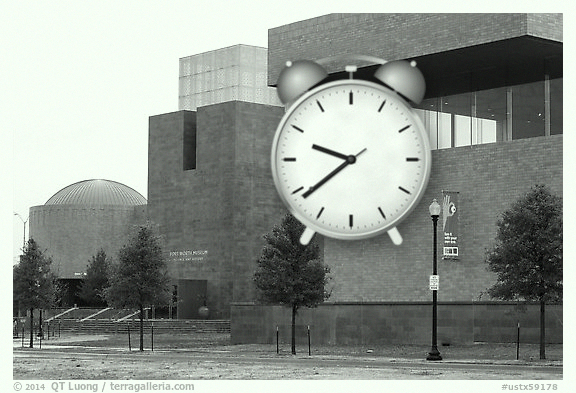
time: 9:38:39
